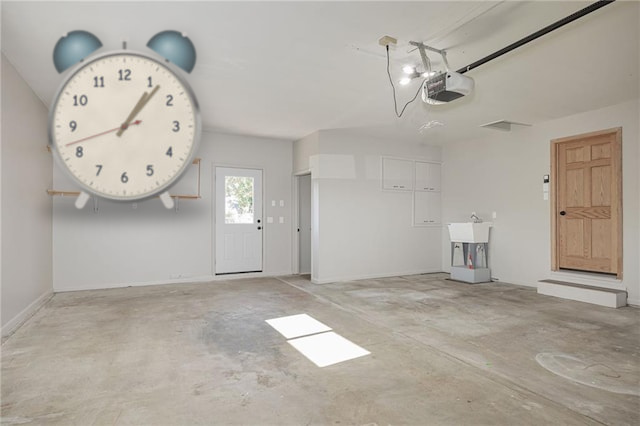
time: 1:06:42
